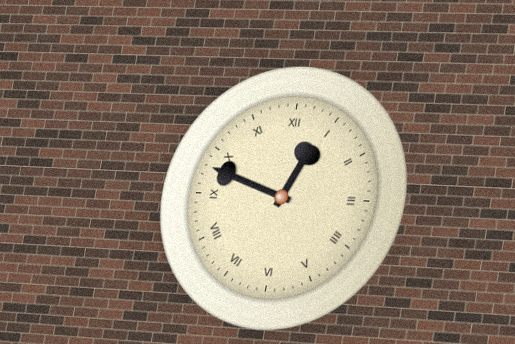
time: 12:48
